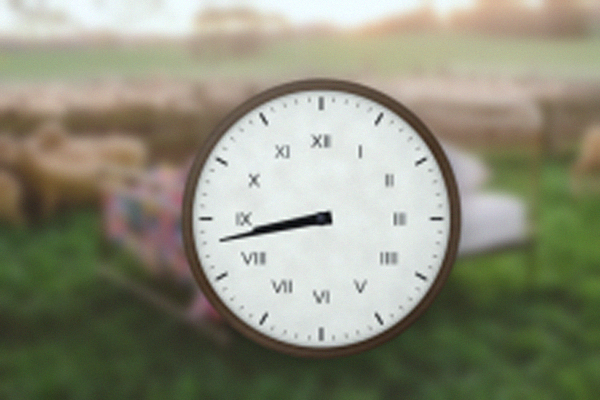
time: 8:43
